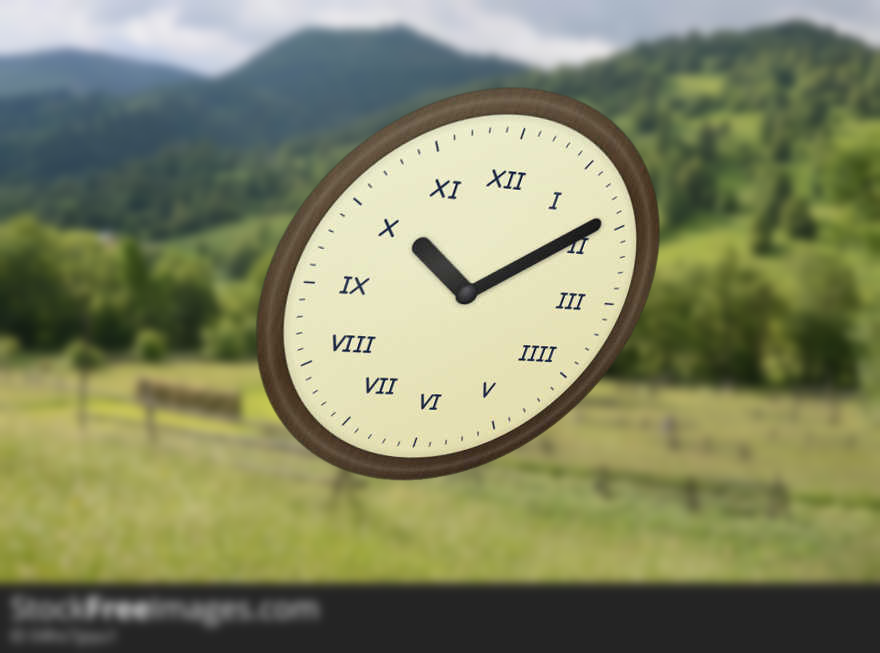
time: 10:09
